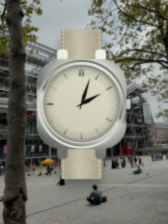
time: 2:03
